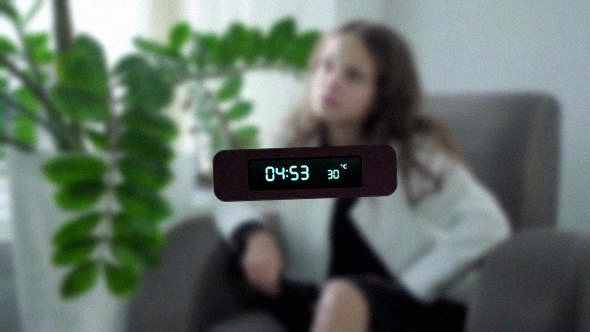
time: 4:53
